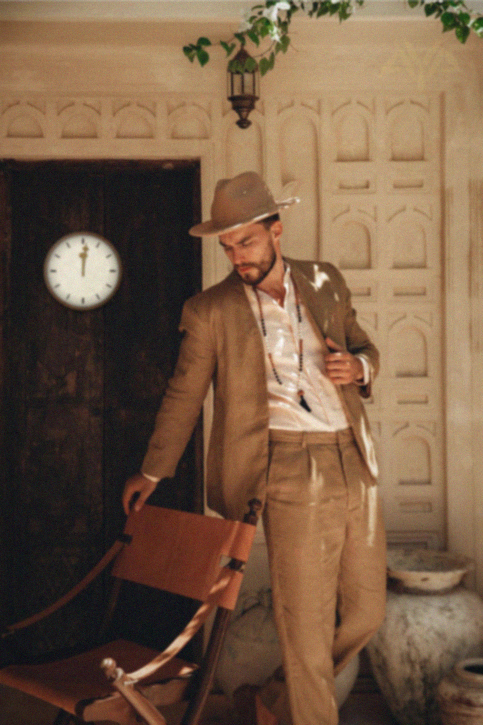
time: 12:01
